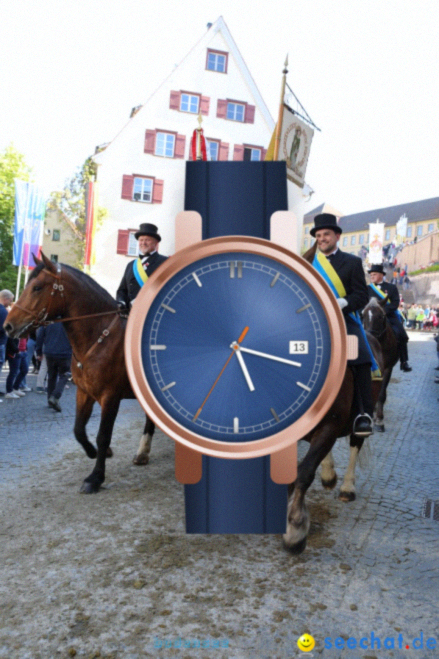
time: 5:17:35
